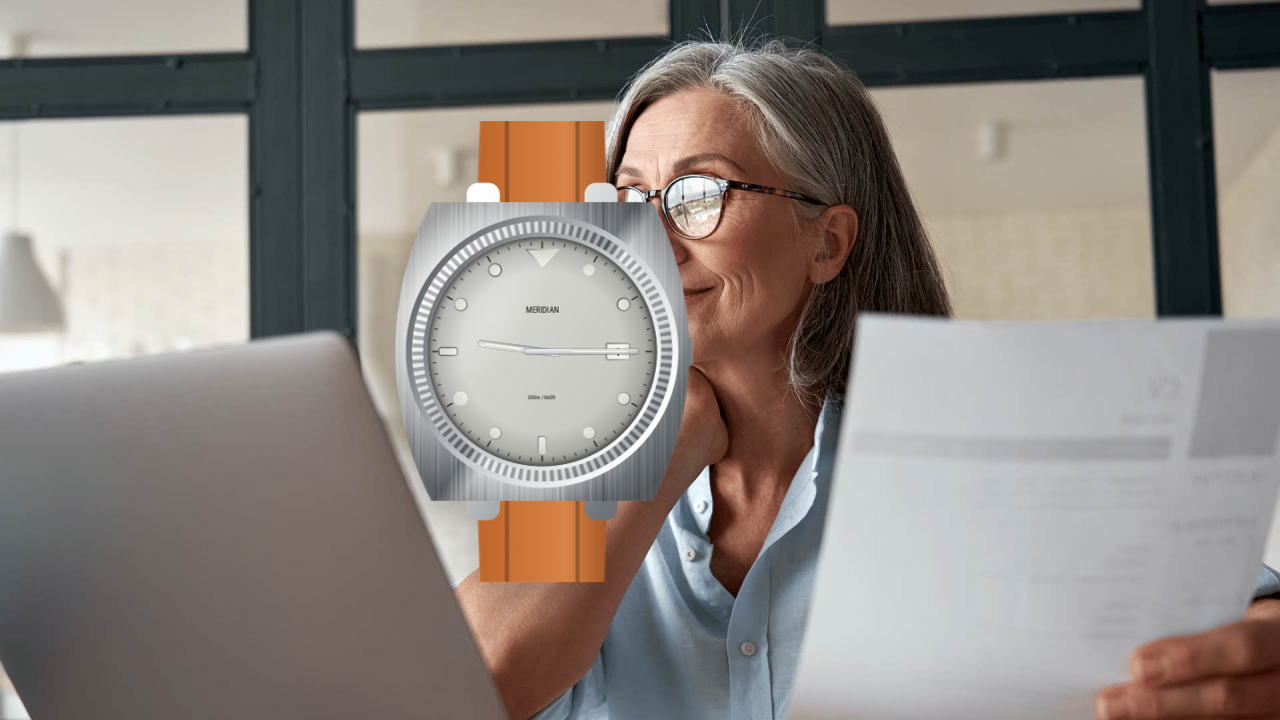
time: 9:15
